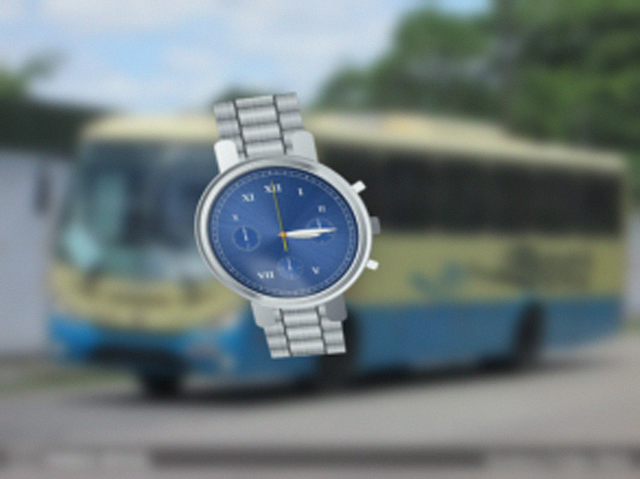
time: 3:15
